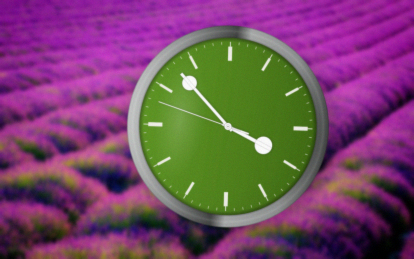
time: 3:52:48
